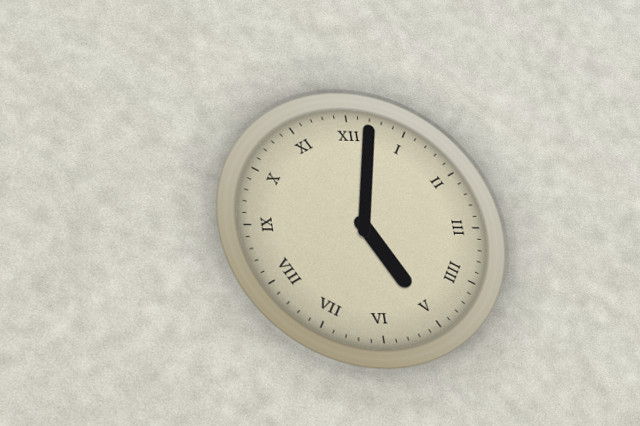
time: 5:02
